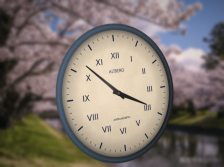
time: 3:52
